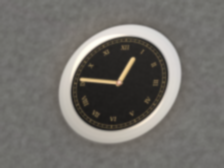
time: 12:46
